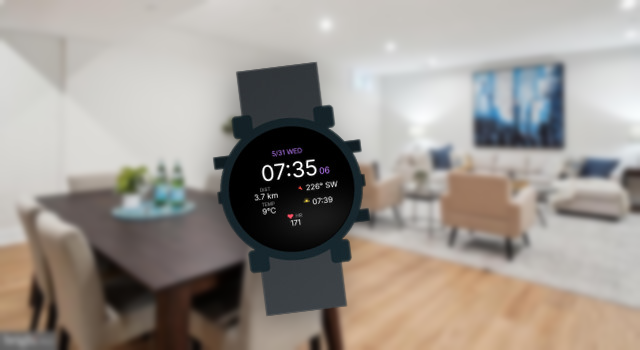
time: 7:35:06
